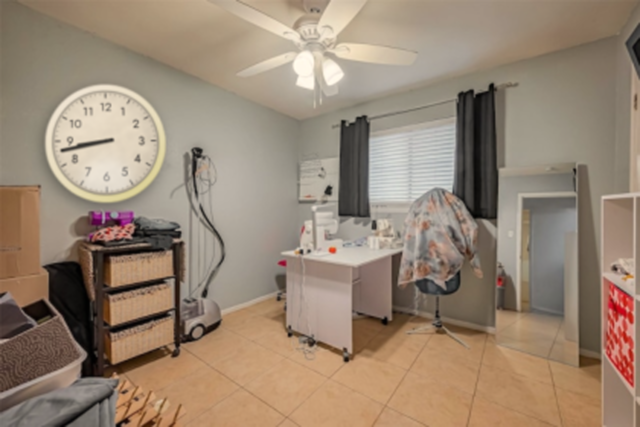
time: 8:43
